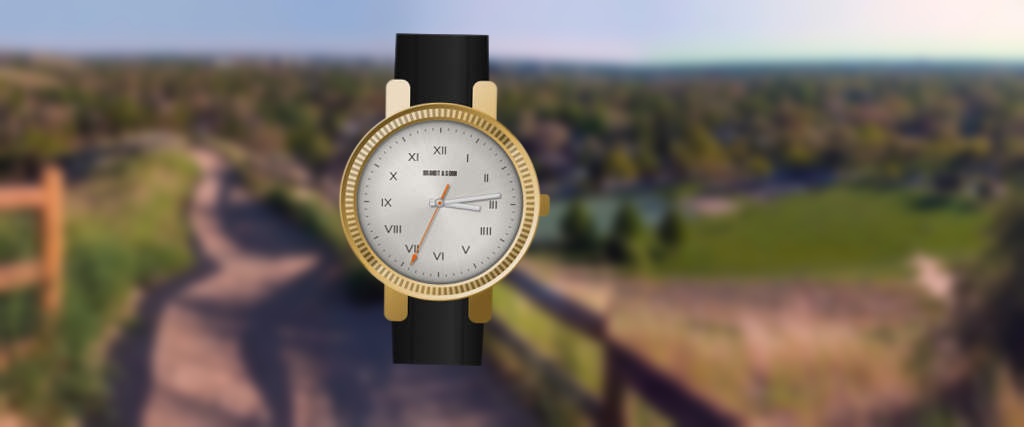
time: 3:13:34
